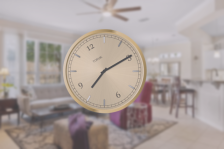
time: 8:15
